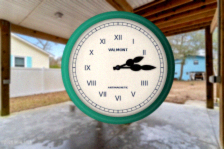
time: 2:15
